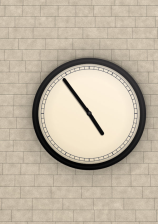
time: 4:54
